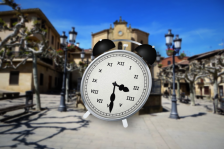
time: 3:29
